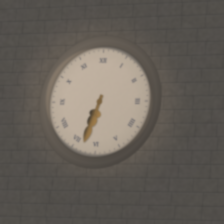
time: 6:33
